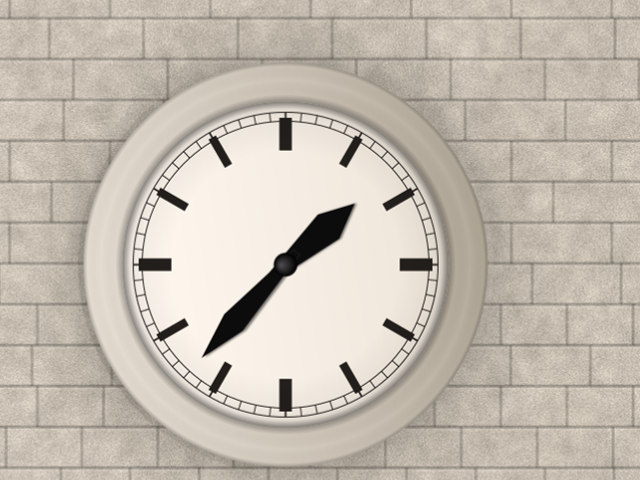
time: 1:37
